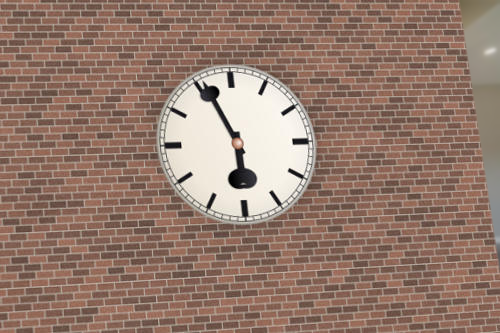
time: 5:56
